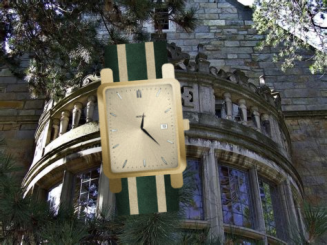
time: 12:23
